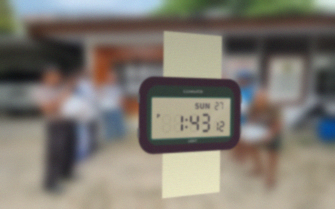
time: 1:43:12
